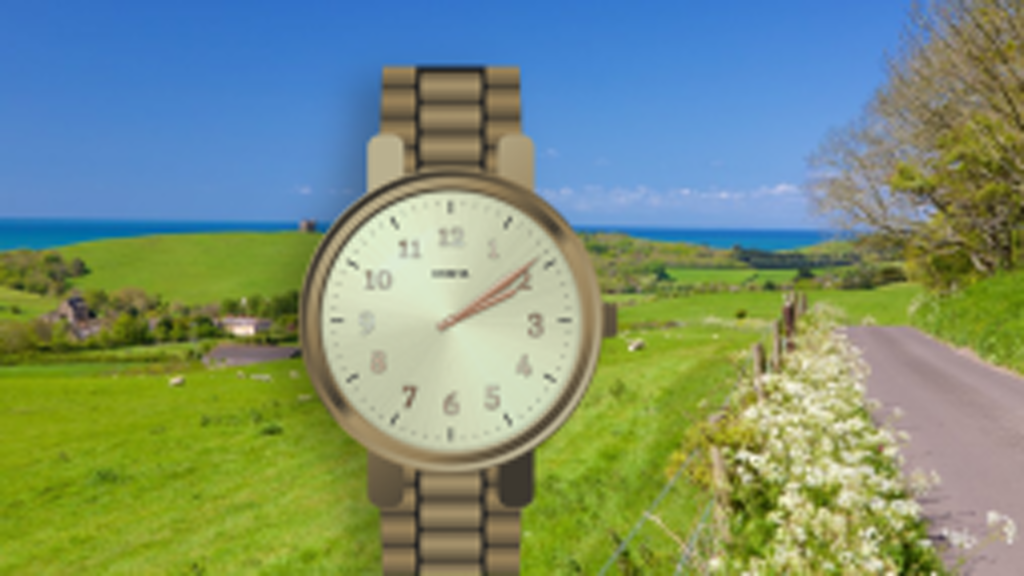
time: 2:09
